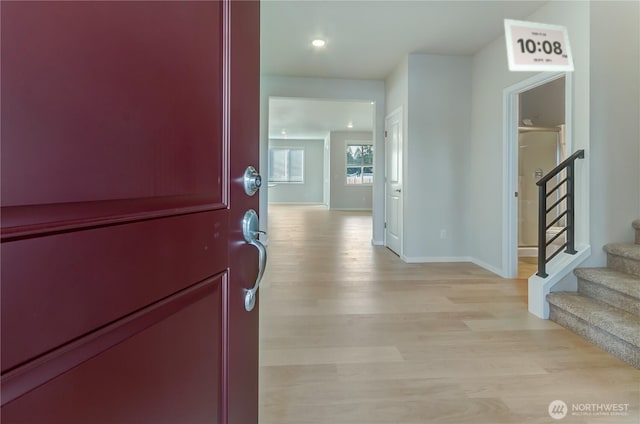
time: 10:08
